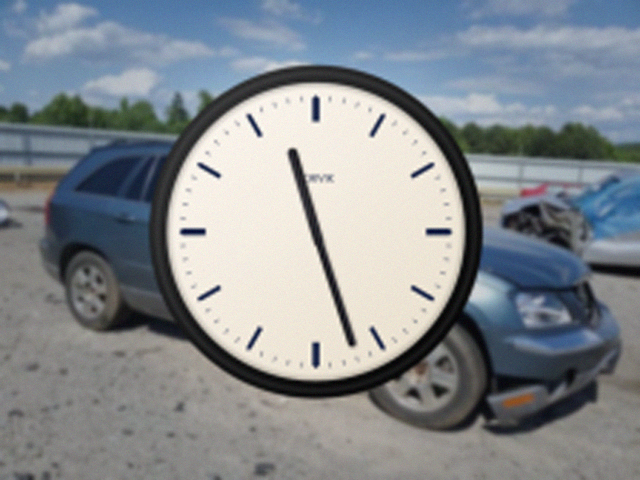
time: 11:27
